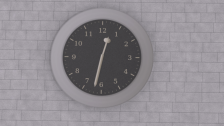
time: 12:32
